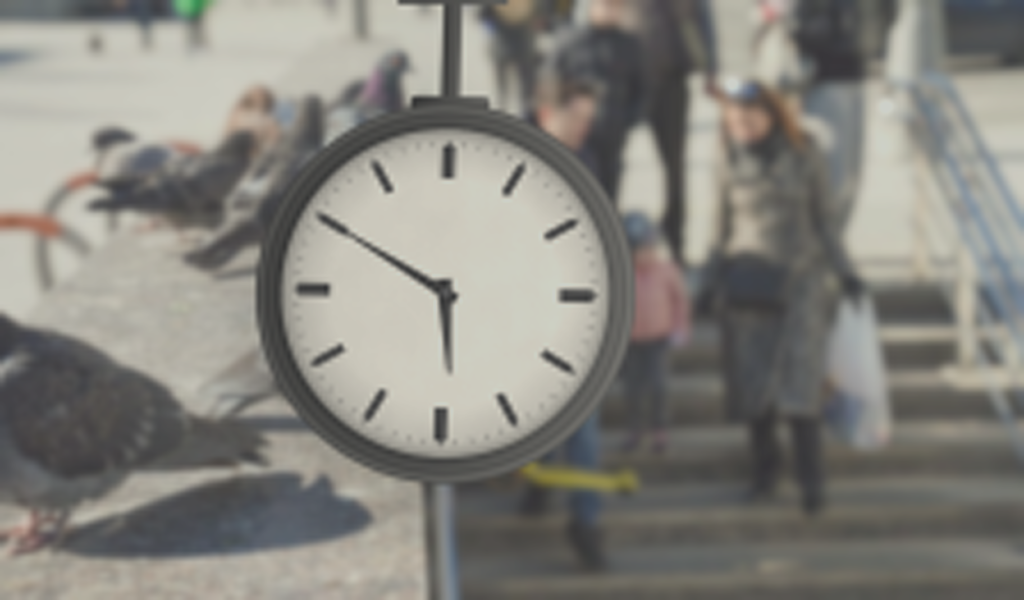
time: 5:50
